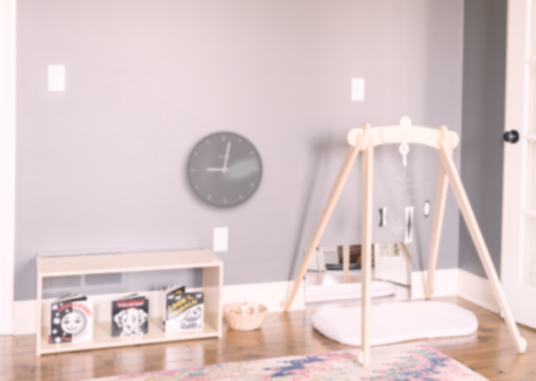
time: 9:02
